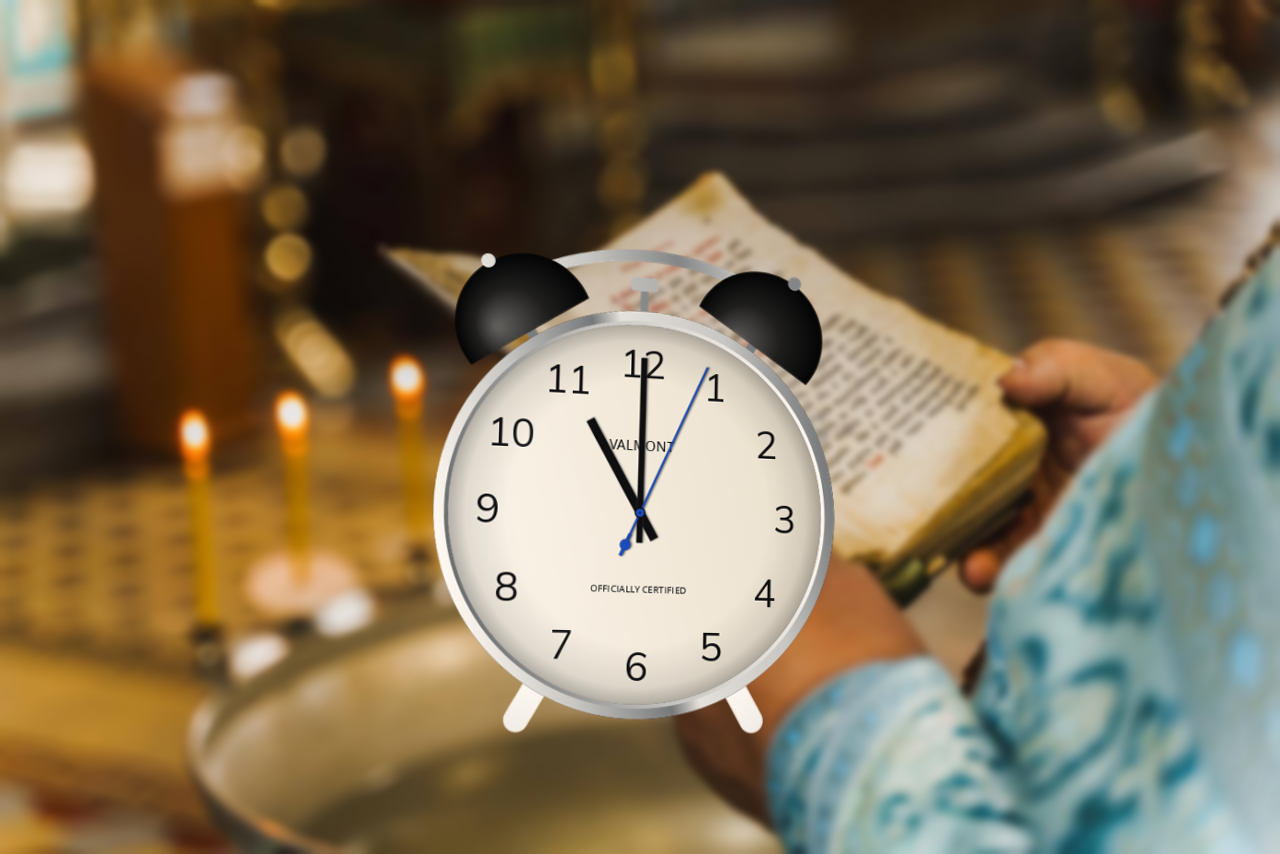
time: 11:00:04
